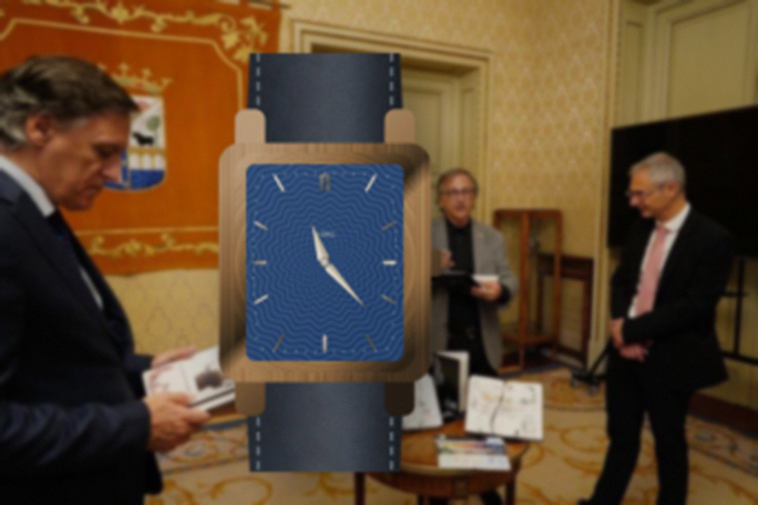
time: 11:23
